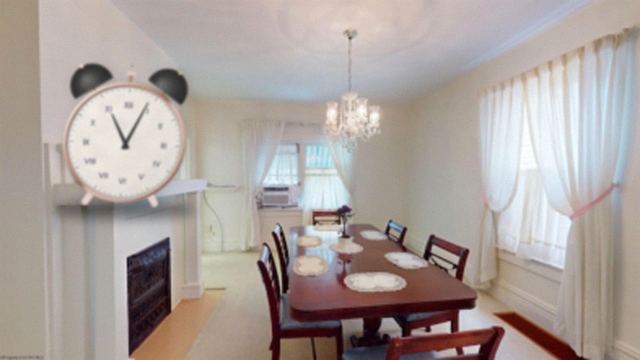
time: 11:04
